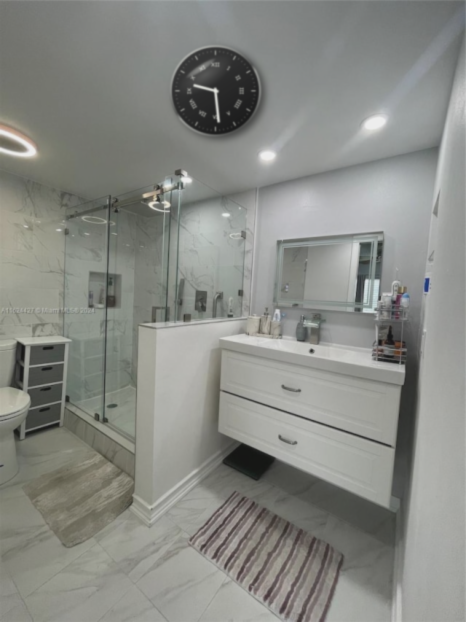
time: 9:29
